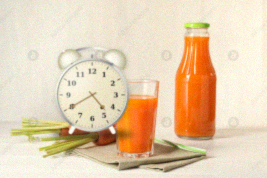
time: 4:40
